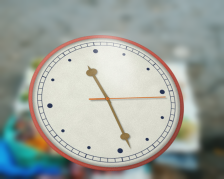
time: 11:28:16
